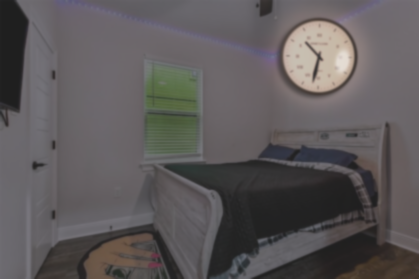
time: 10:32
